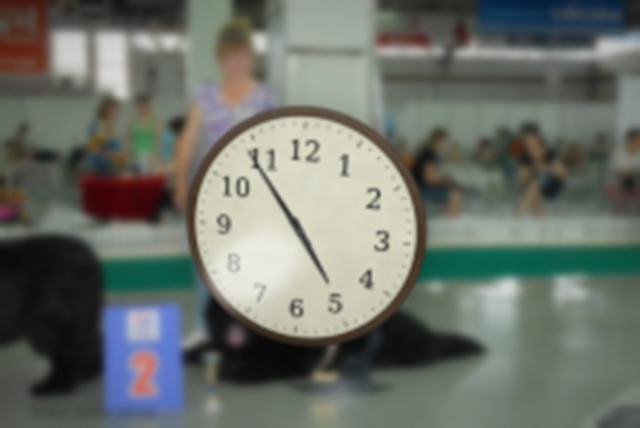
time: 4:54
